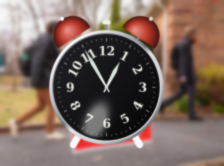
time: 12:55
